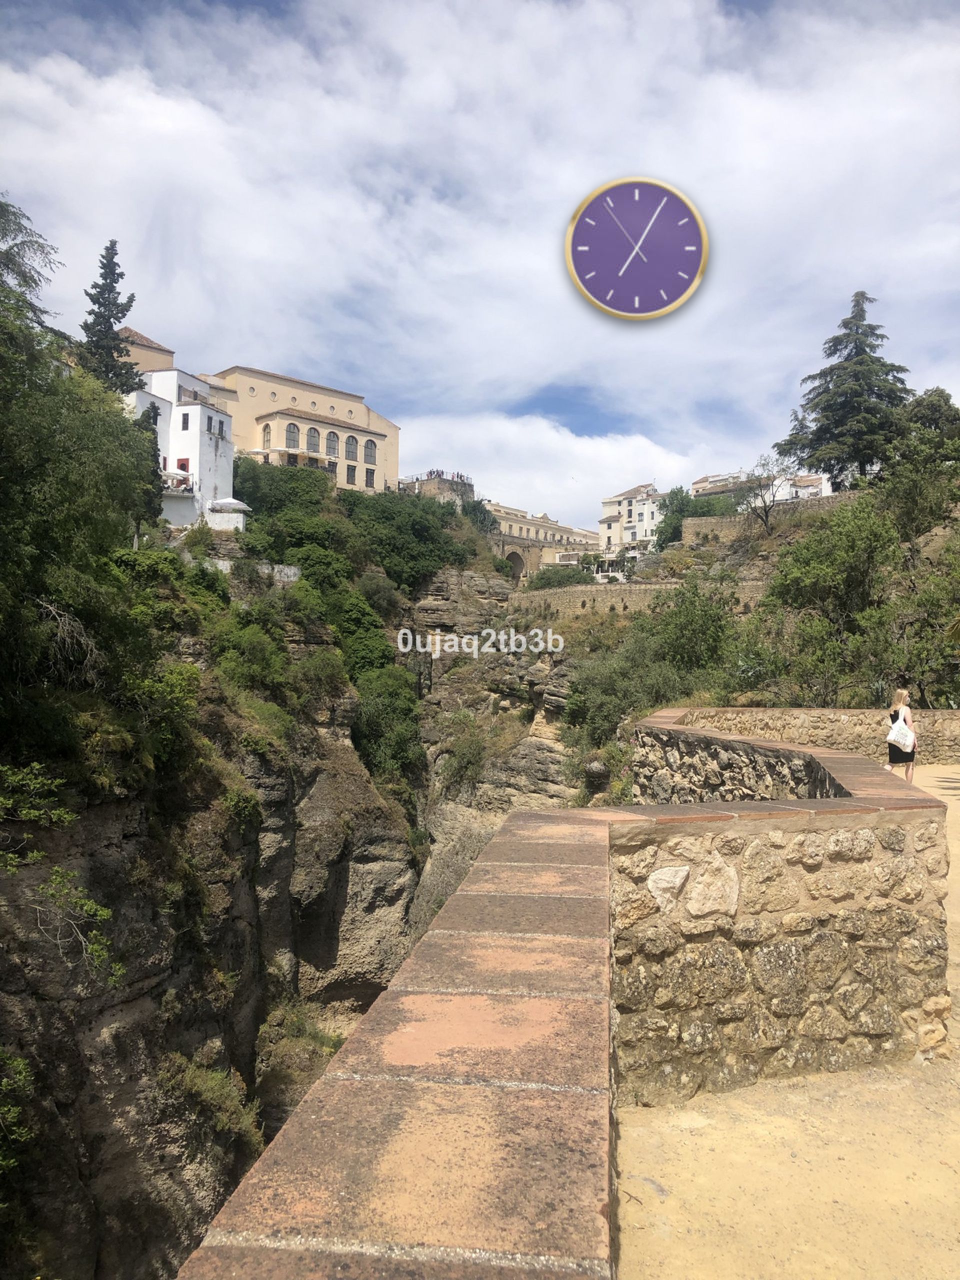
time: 7:04:54
